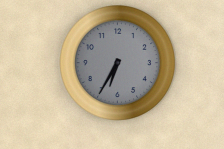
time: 6:35
